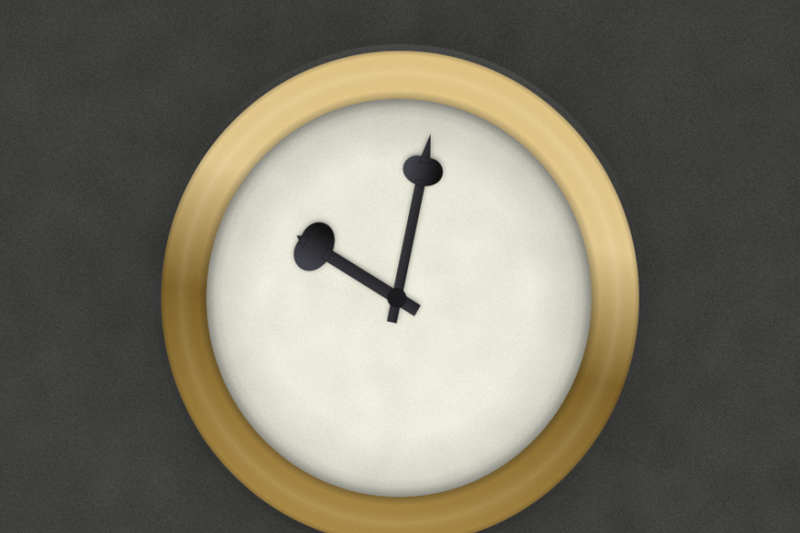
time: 10:02
